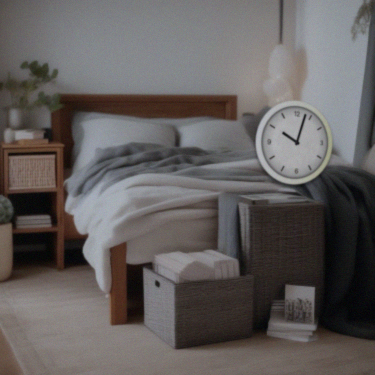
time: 10:03
